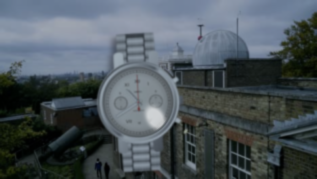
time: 10:40
